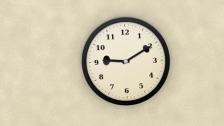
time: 9:10
